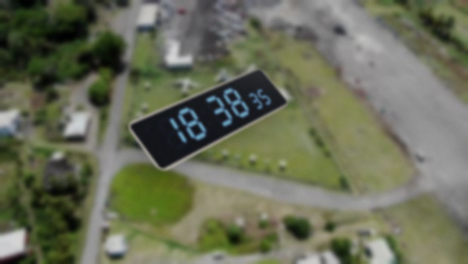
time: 18:38:35
